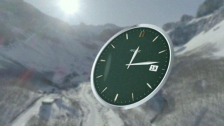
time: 12:13
